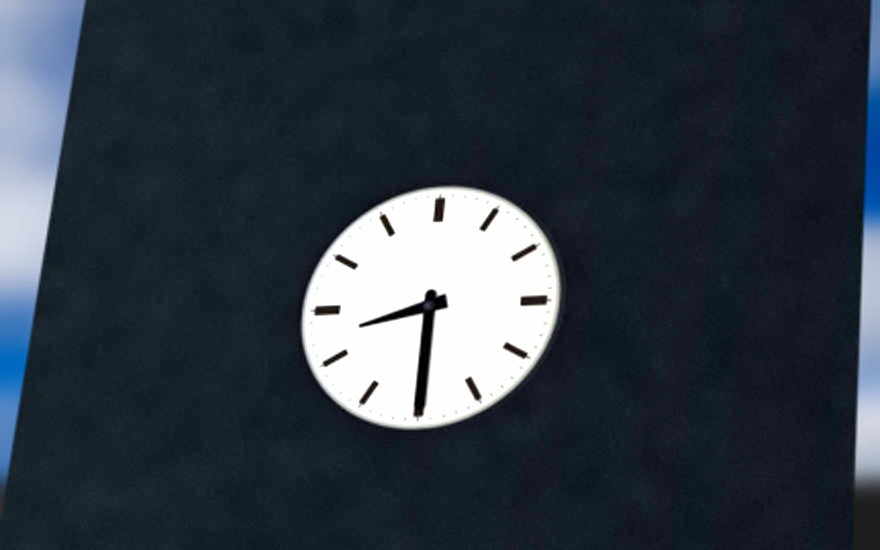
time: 8:30
